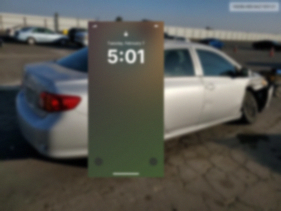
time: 5:01
